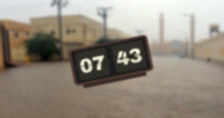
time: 7:43
